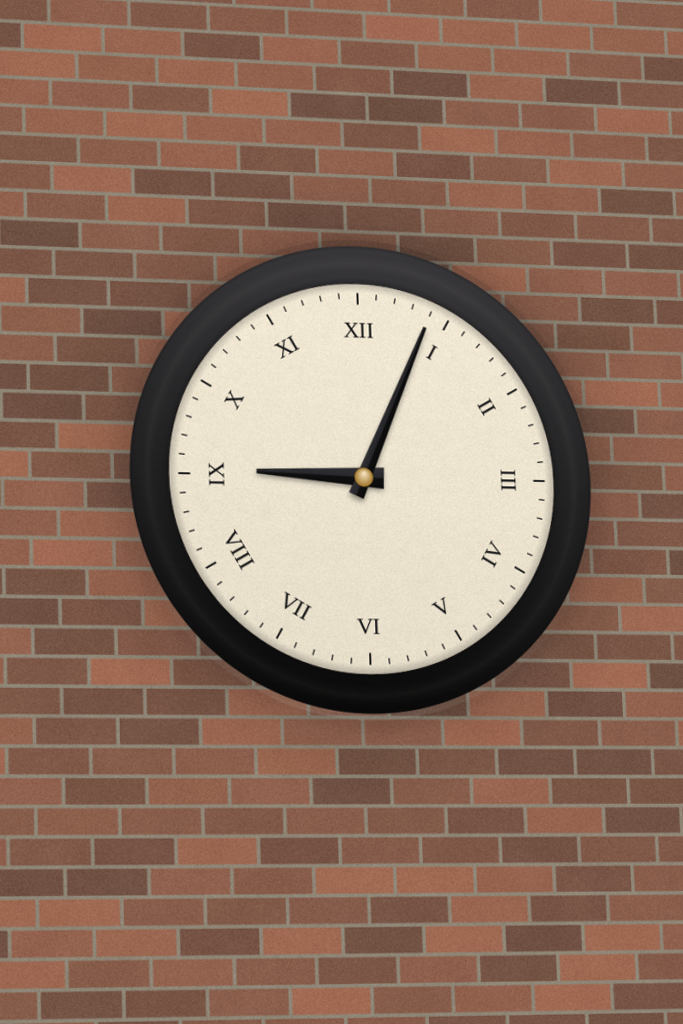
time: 9:04
